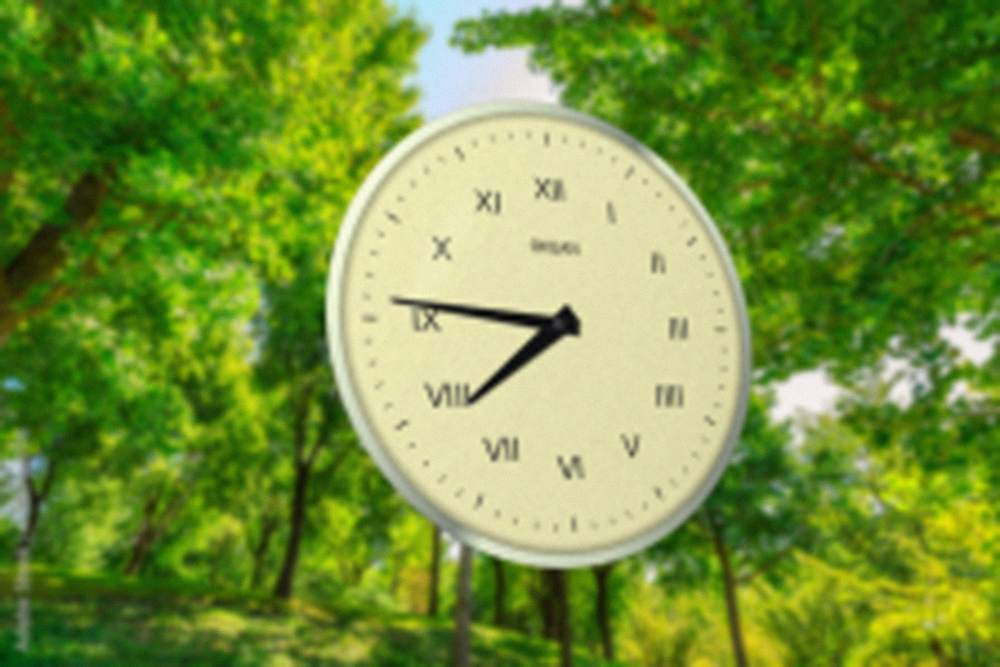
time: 7:46
